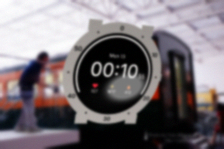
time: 0:10
